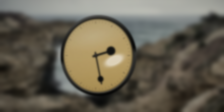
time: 2:28
